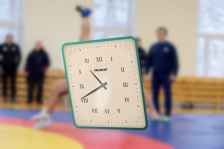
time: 10:41
